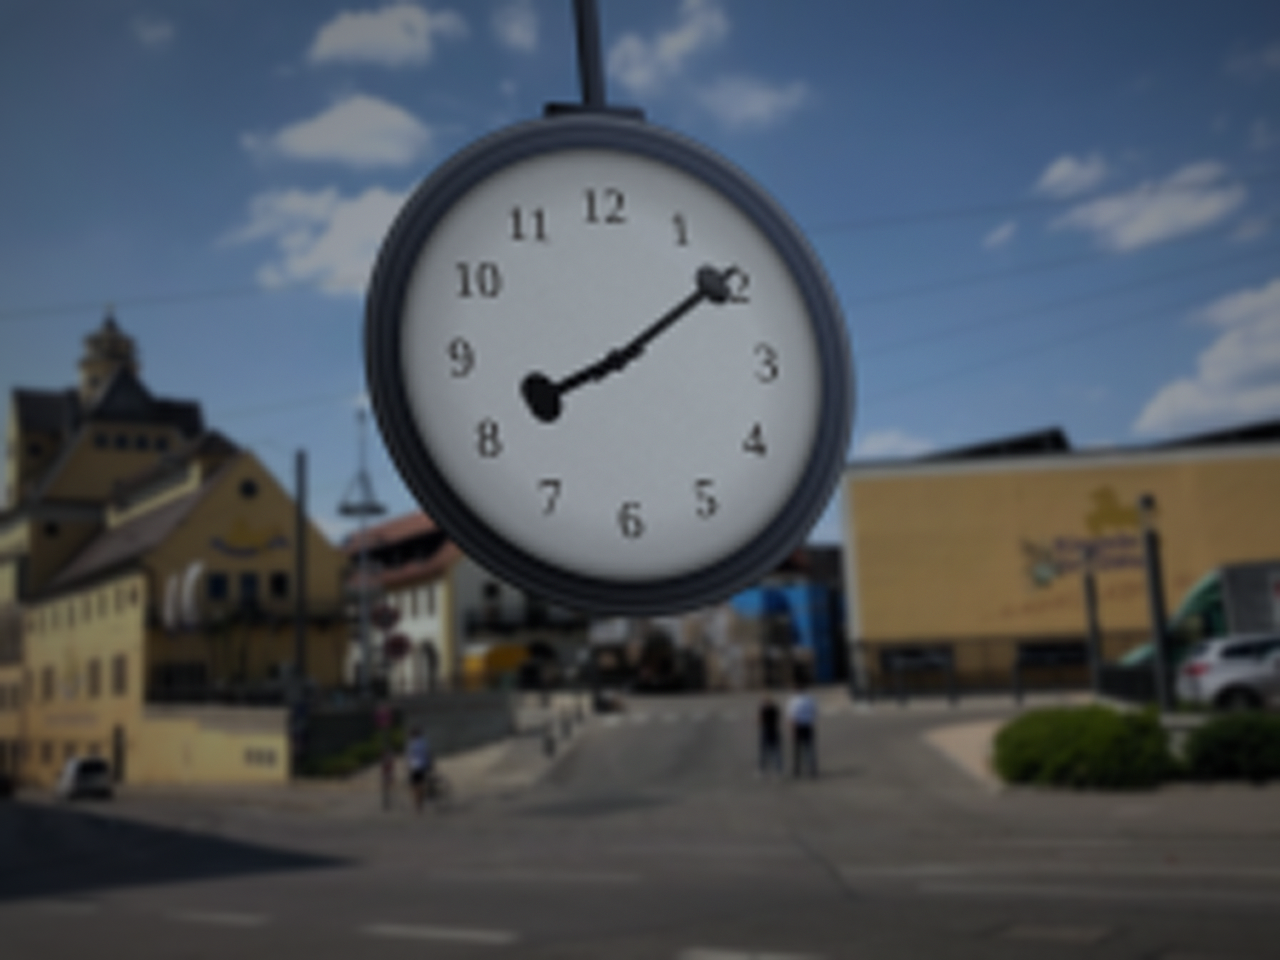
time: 8:09
